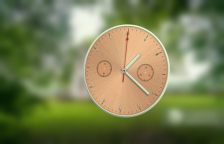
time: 1:21
